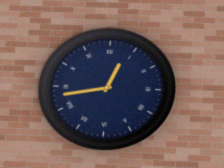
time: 12:43
